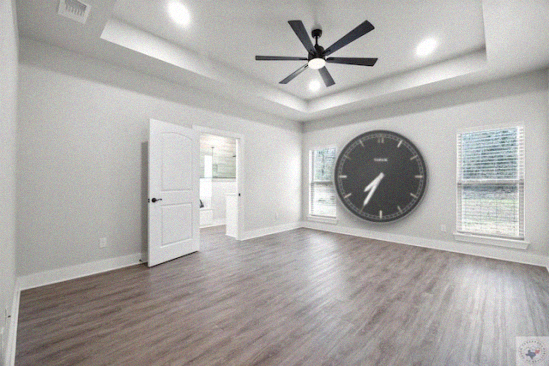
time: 7:35
